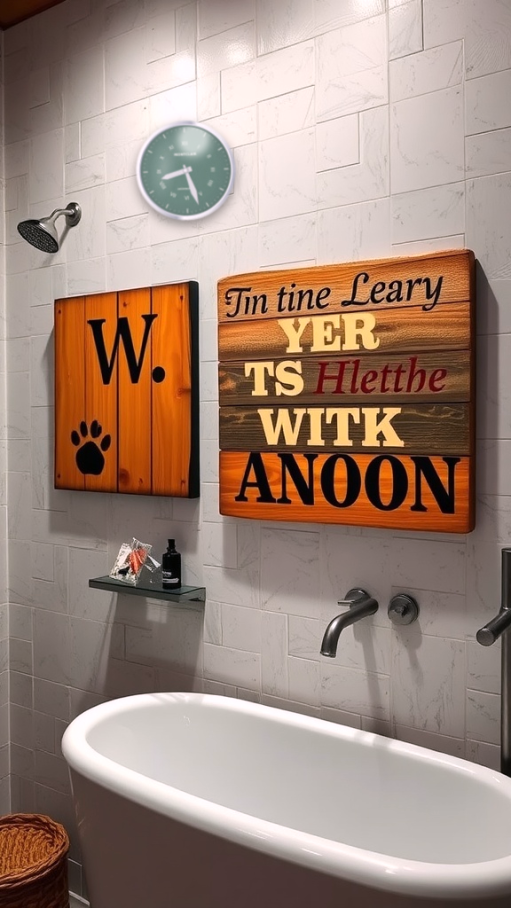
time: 8:27
